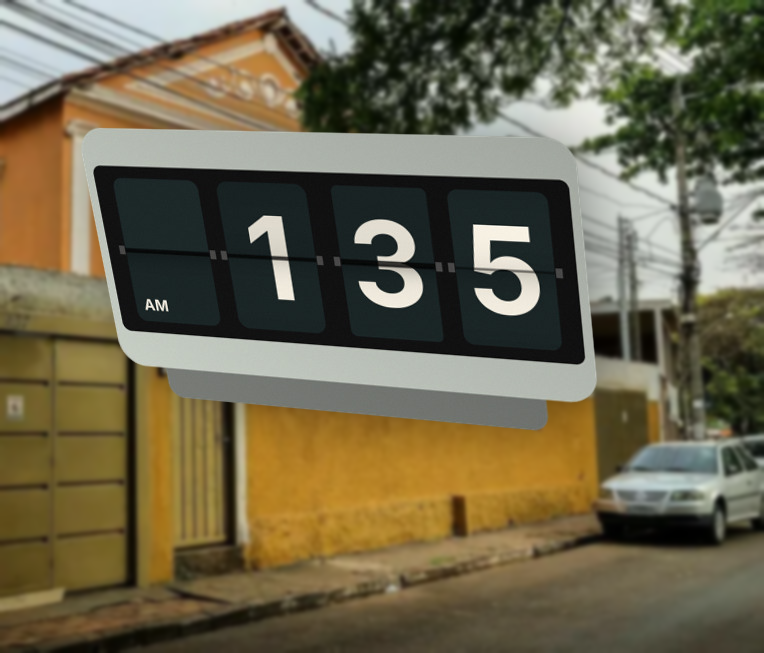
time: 1:35
